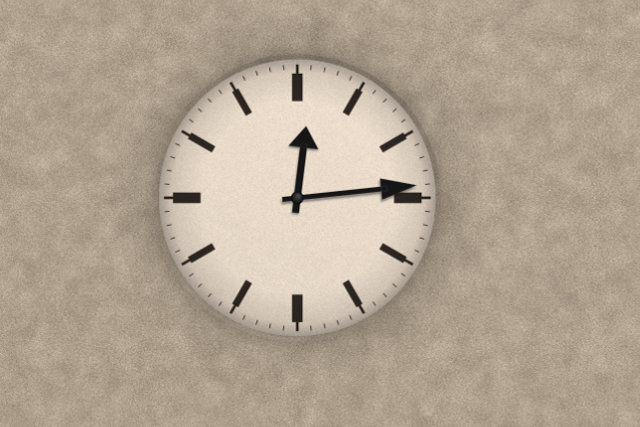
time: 12:14
